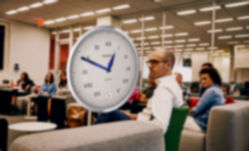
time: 12:49
